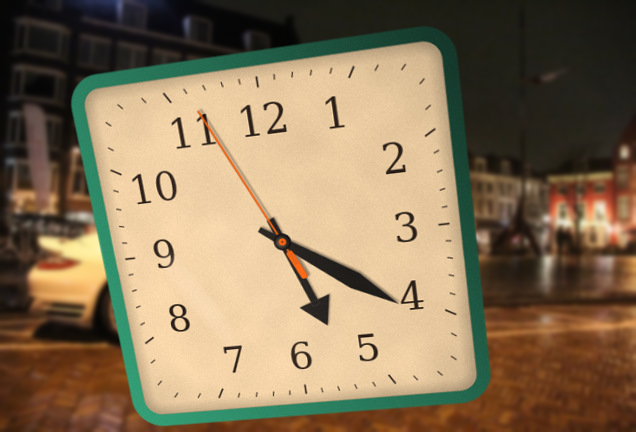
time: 5:20:56
